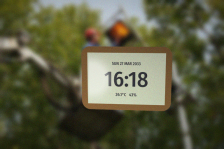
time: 16:18
